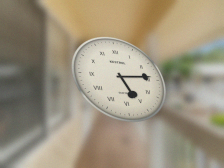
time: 5:14
